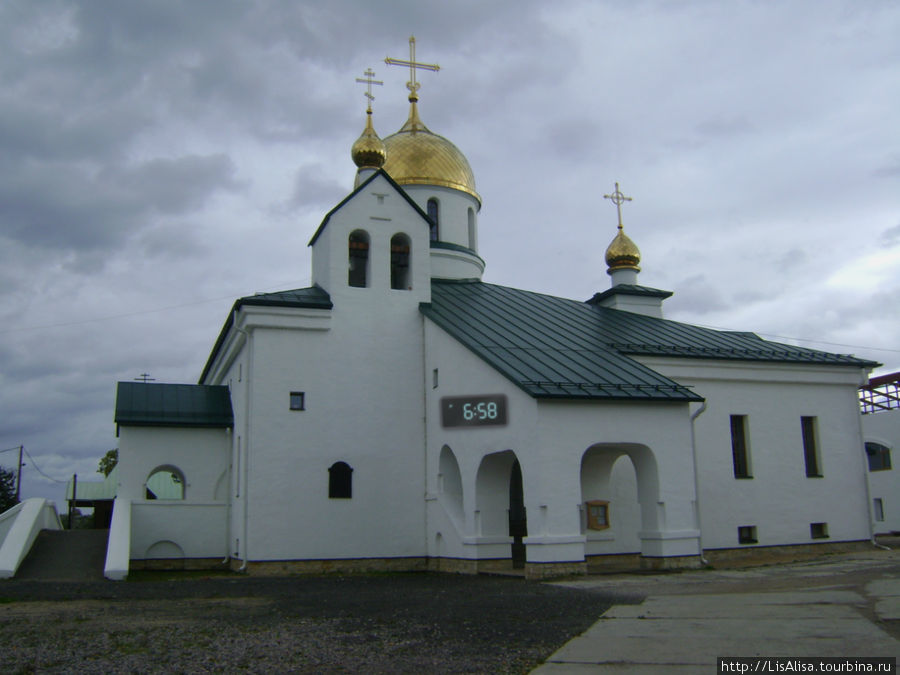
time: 6:58
